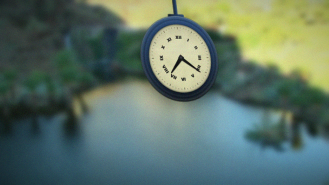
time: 7:21
